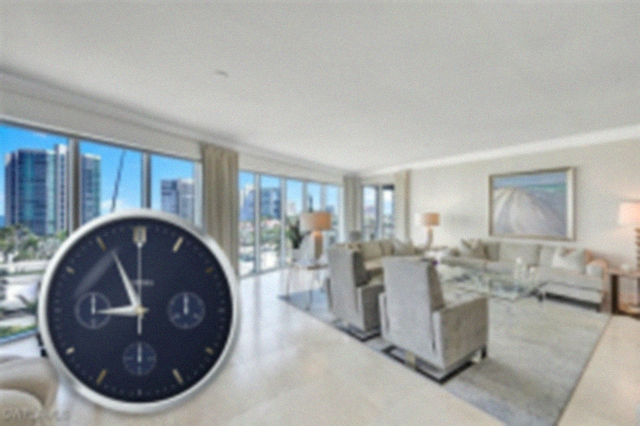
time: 8:56
